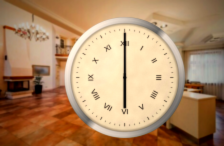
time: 6:00
